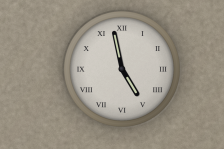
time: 4:58
